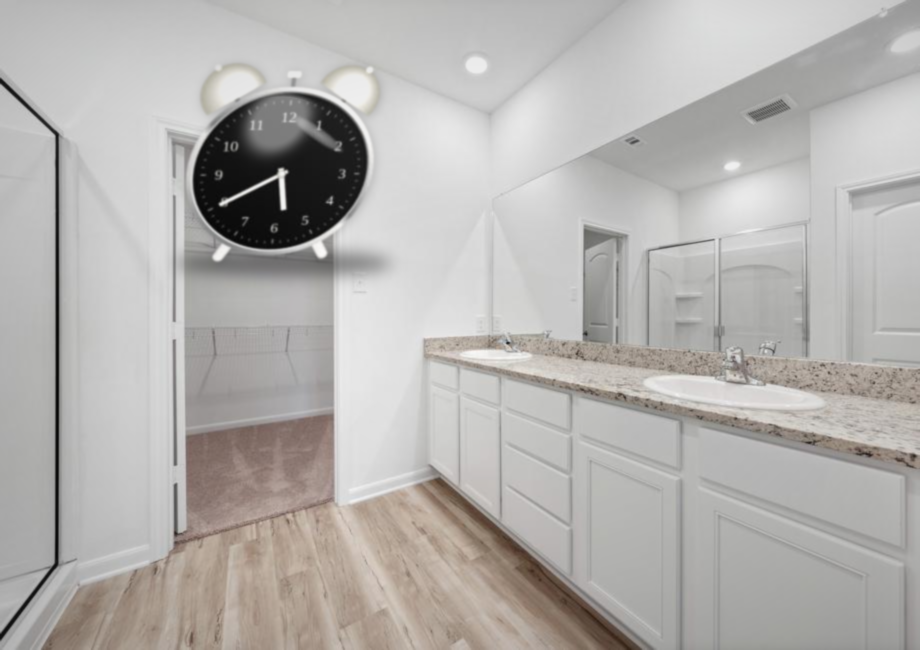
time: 5:40
